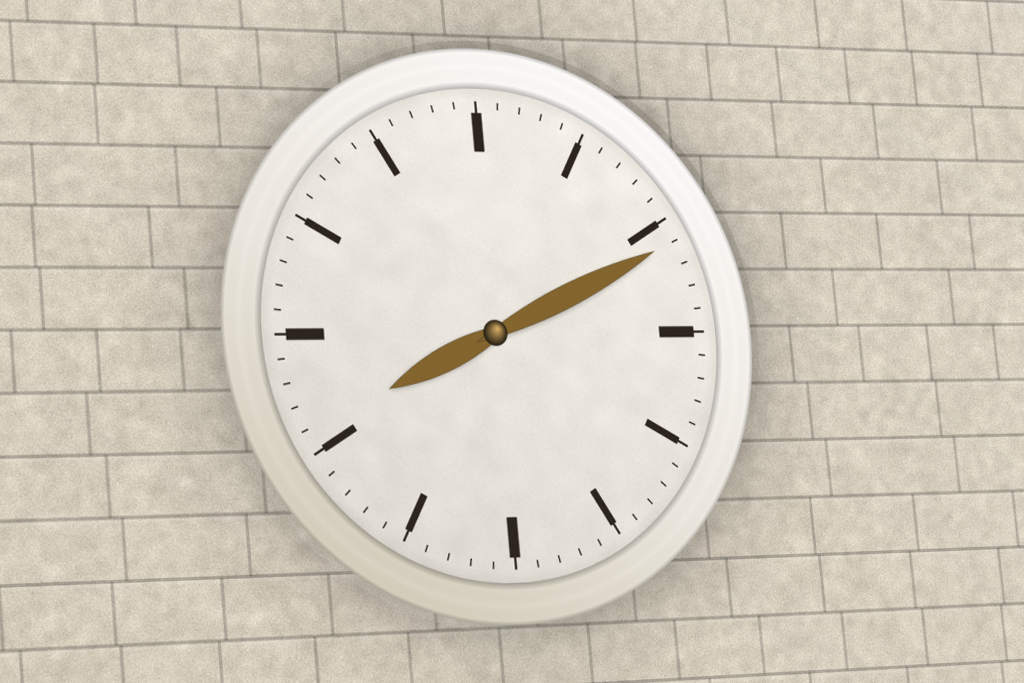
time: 8:11
